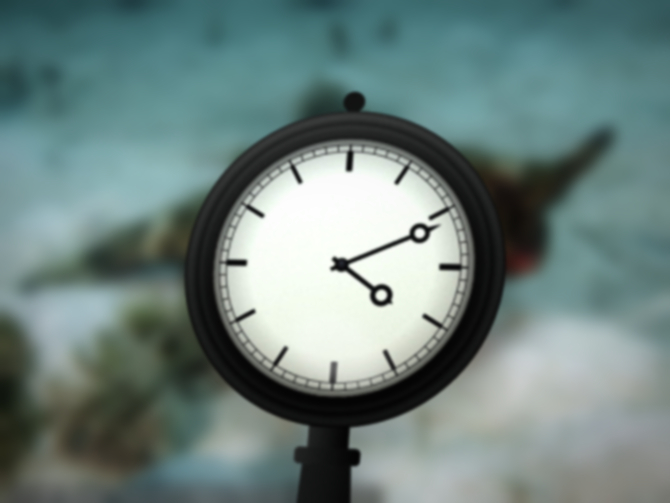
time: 4:11
